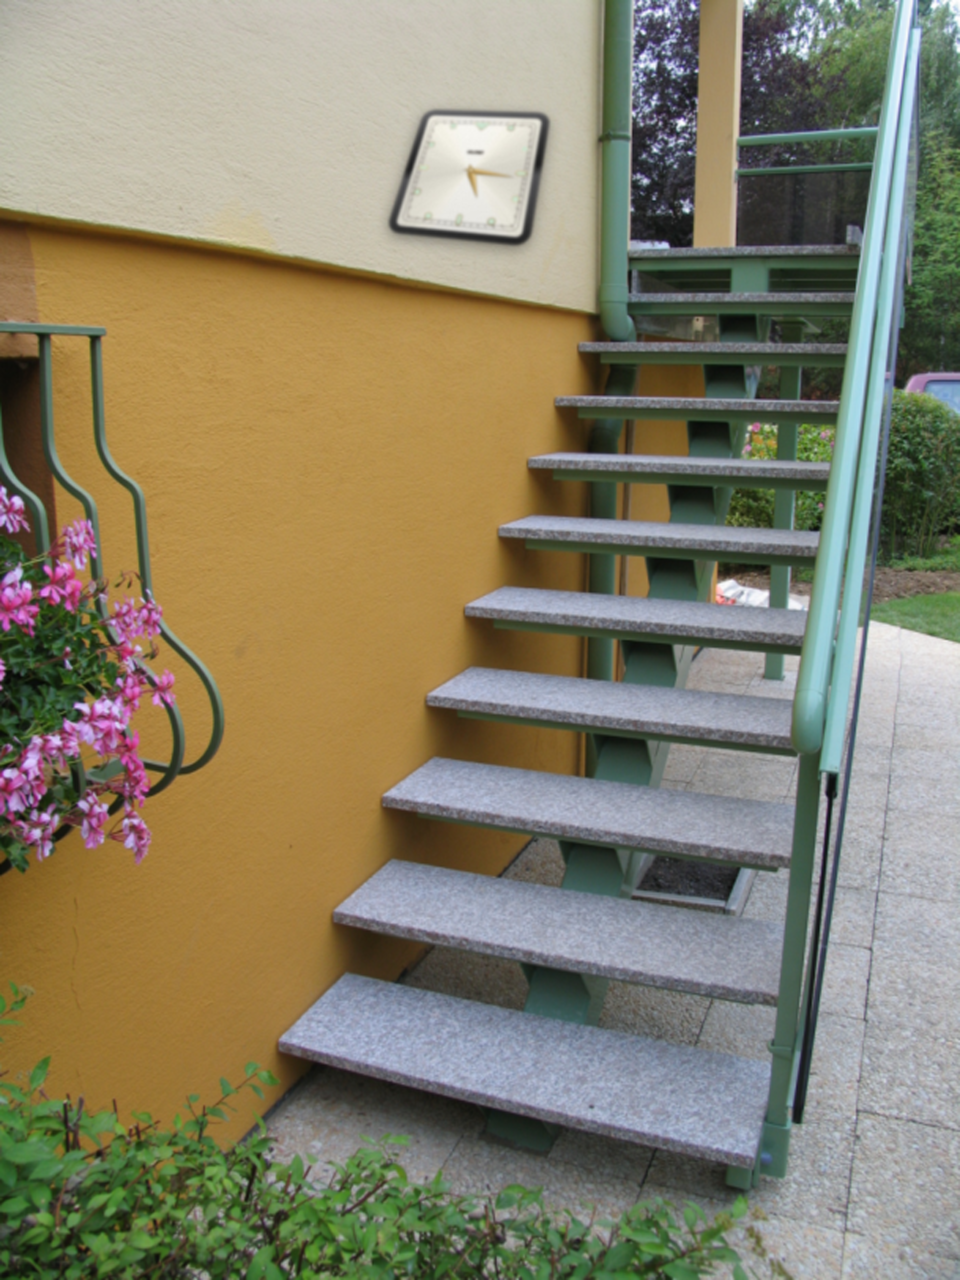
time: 5:16
